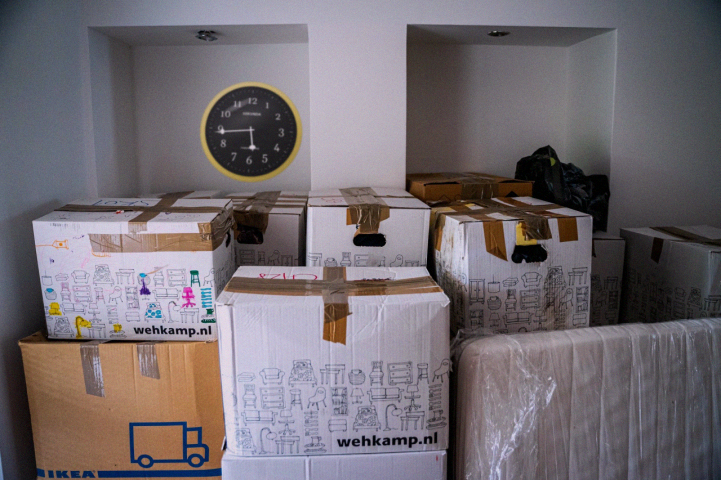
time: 5:44
